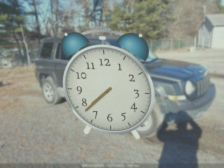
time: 7:38
